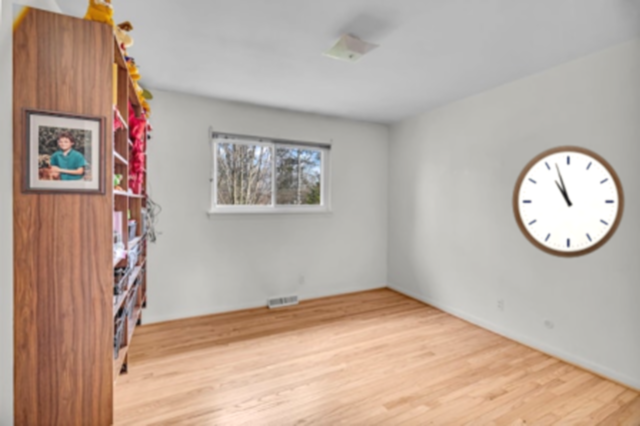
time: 10:57
